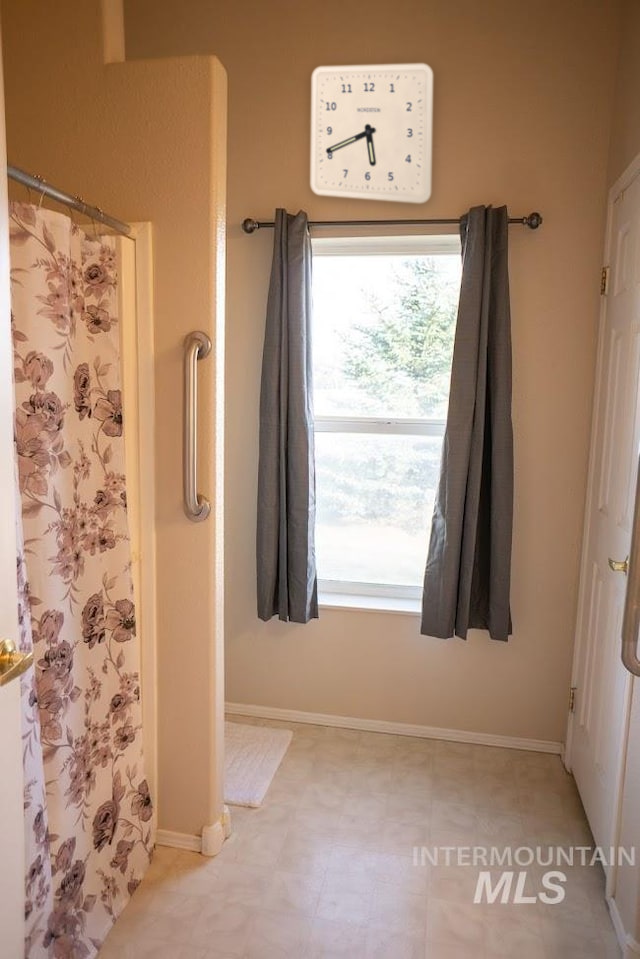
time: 5:41
